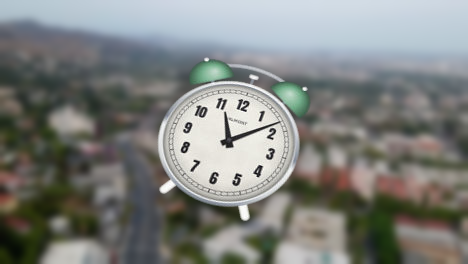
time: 11:08
